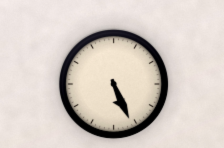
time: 5:26
